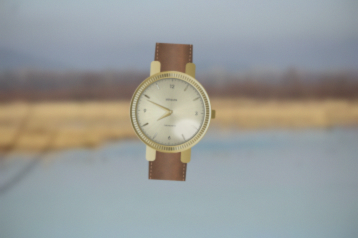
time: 7:49
